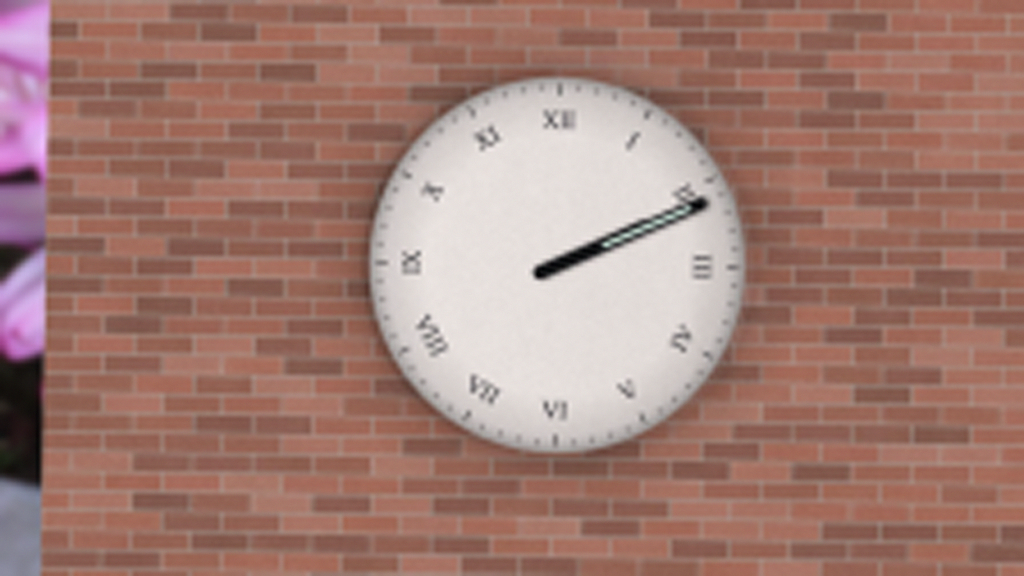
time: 2:11
